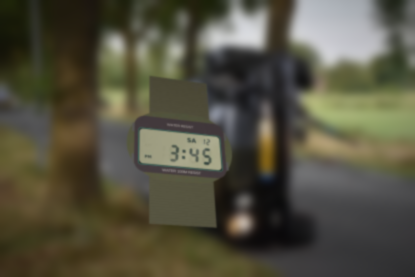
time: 3:45
